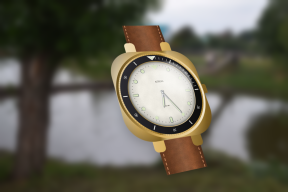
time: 6:25
